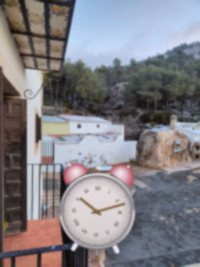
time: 10:12
